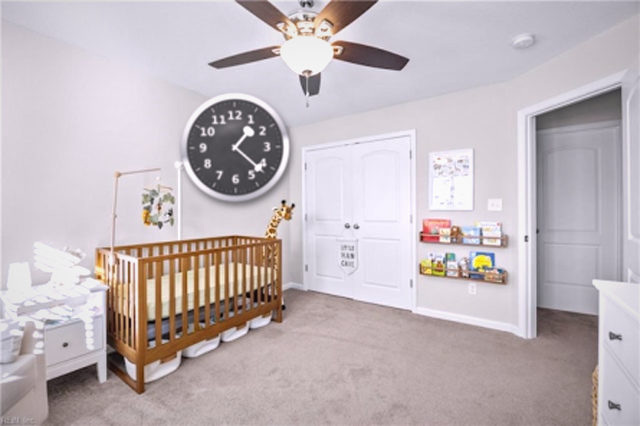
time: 1:22
